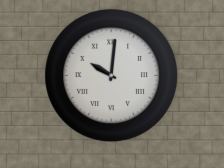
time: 10:01
